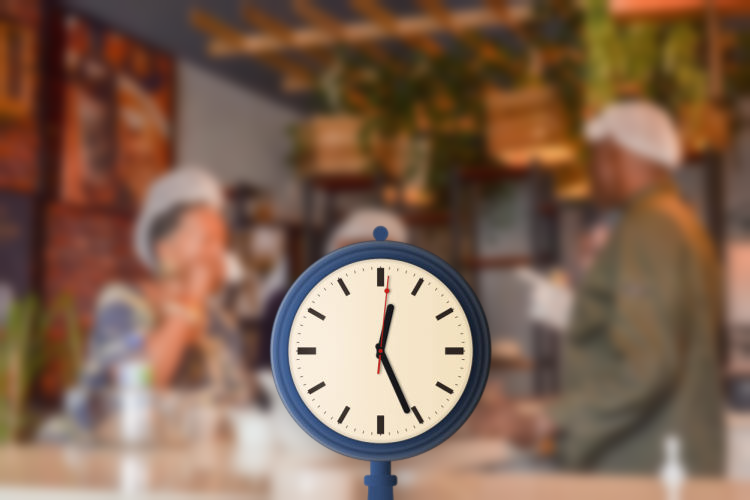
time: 12:26:01
